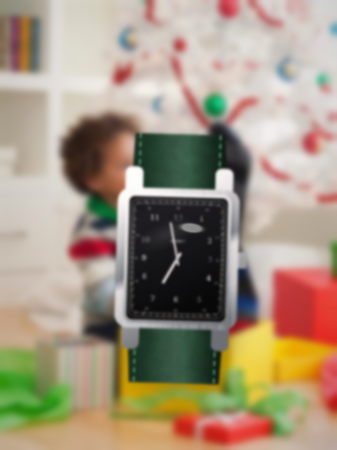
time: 6:58
